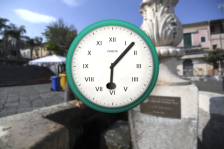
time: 6:07
